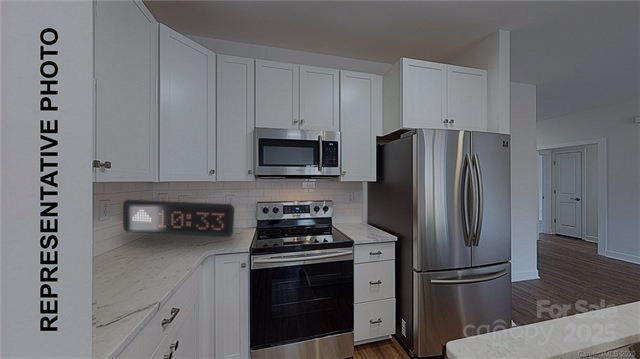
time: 10:33
